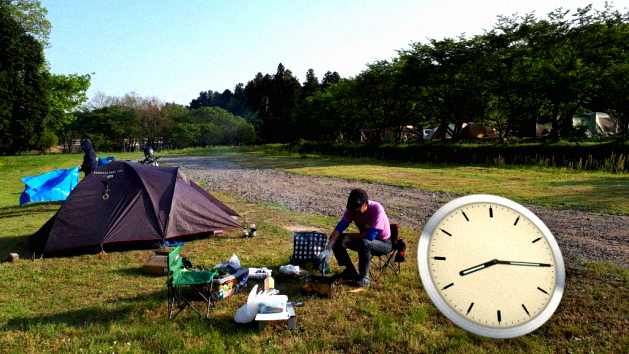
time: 8:15
